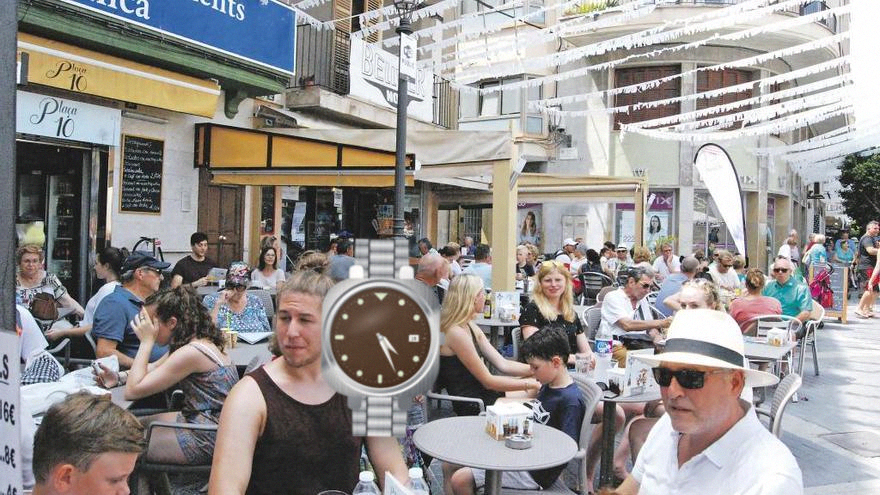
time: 4:26
